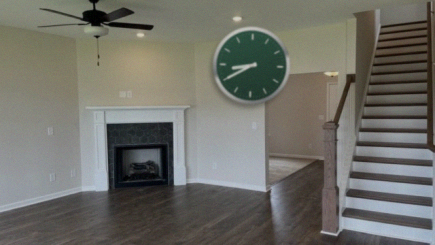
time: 8:40
